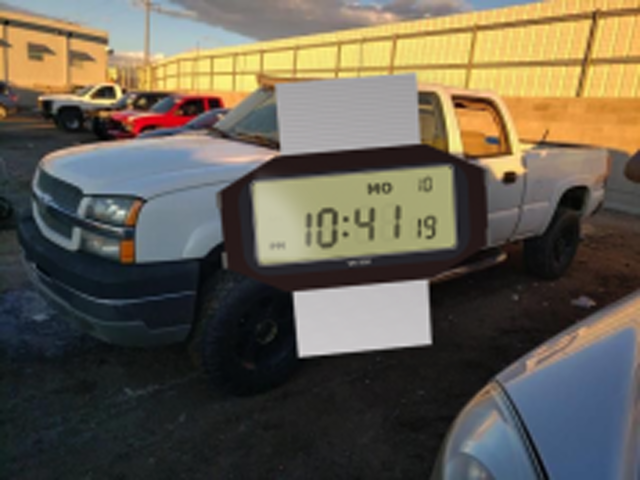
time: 10:41:19
